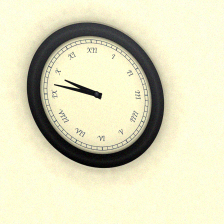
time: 9:47
